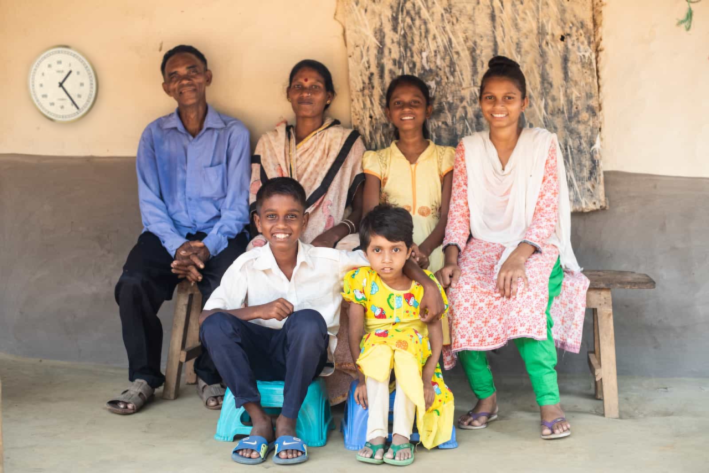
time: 1:24
